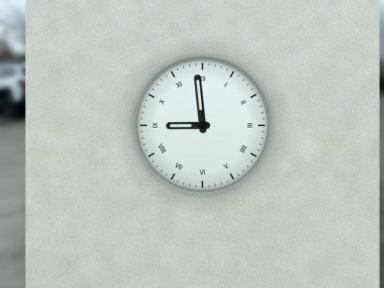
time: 8:59
